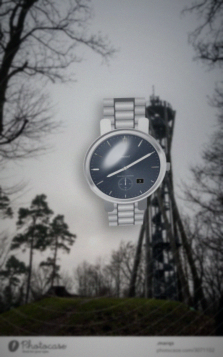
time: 8:10
